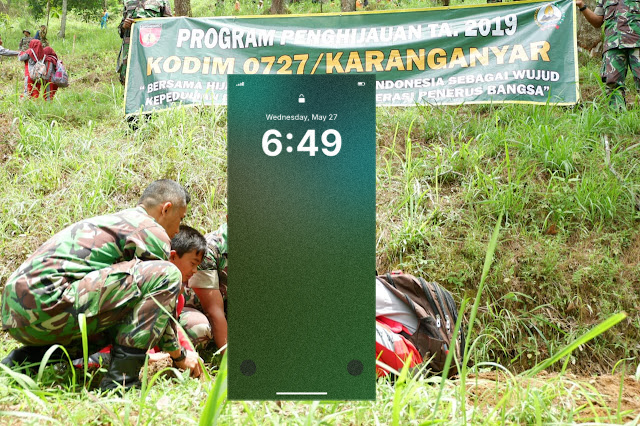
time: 6:49
